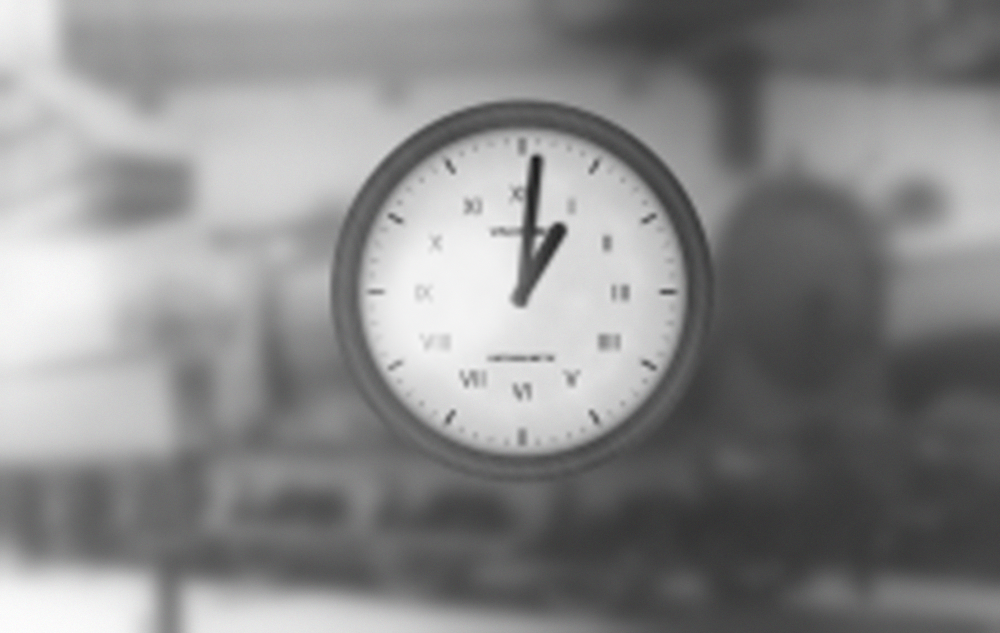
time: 1:01
